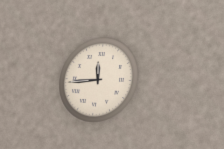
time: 11:44
